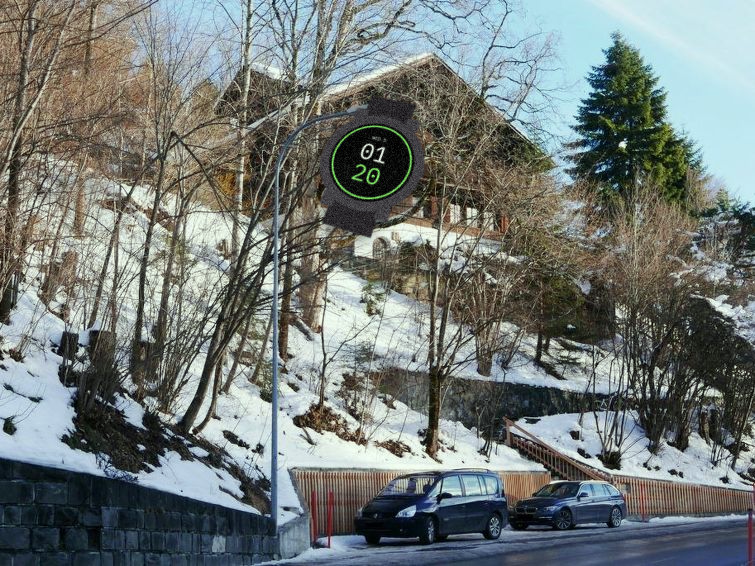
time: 1:20
